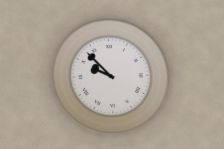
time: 9:53
